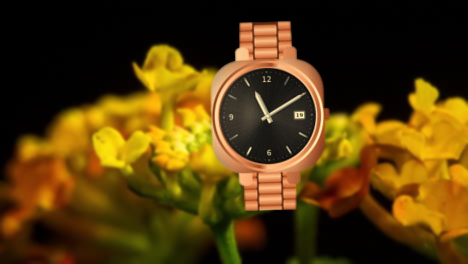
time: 11:10
